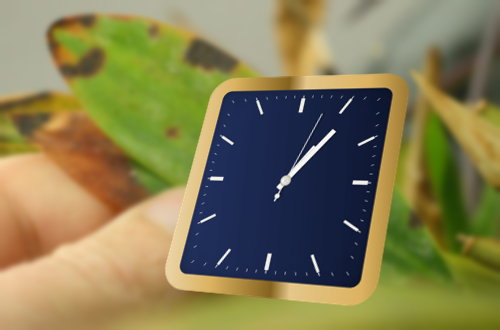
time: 1:06:03
